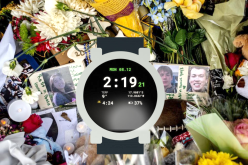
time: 2:19
